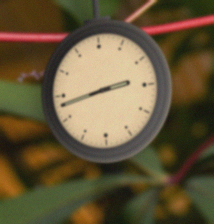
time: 2:43
